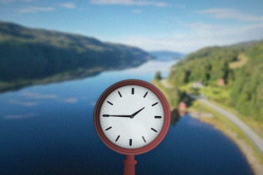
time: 1:45
